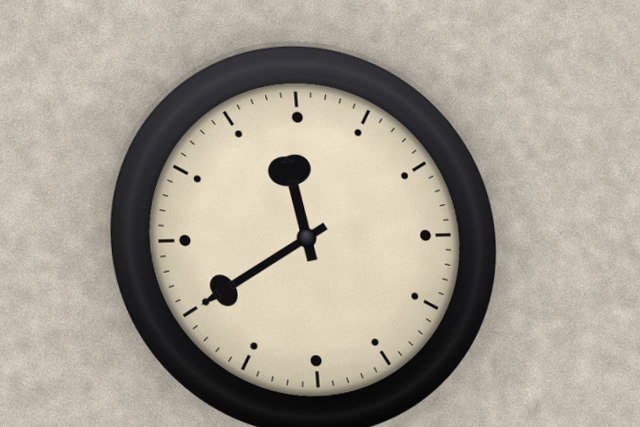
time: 11:40
